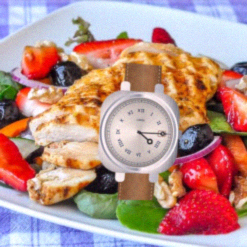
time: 4:15
